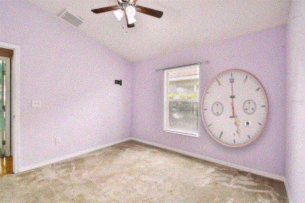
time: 5:28
